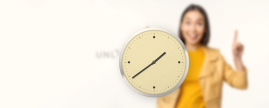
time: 1:39
